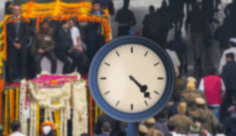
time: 4:23
